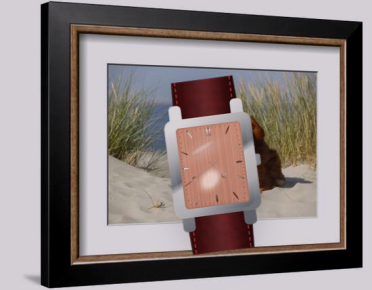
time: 4:40
